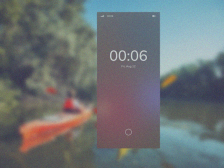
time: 0:06
